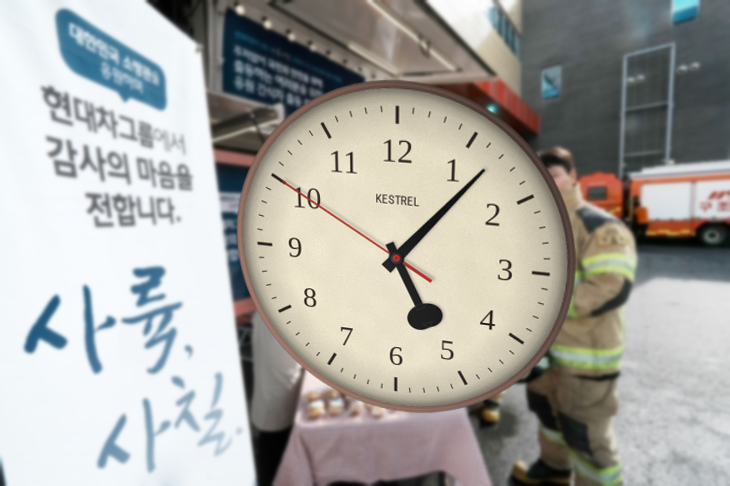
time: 5:06:50
